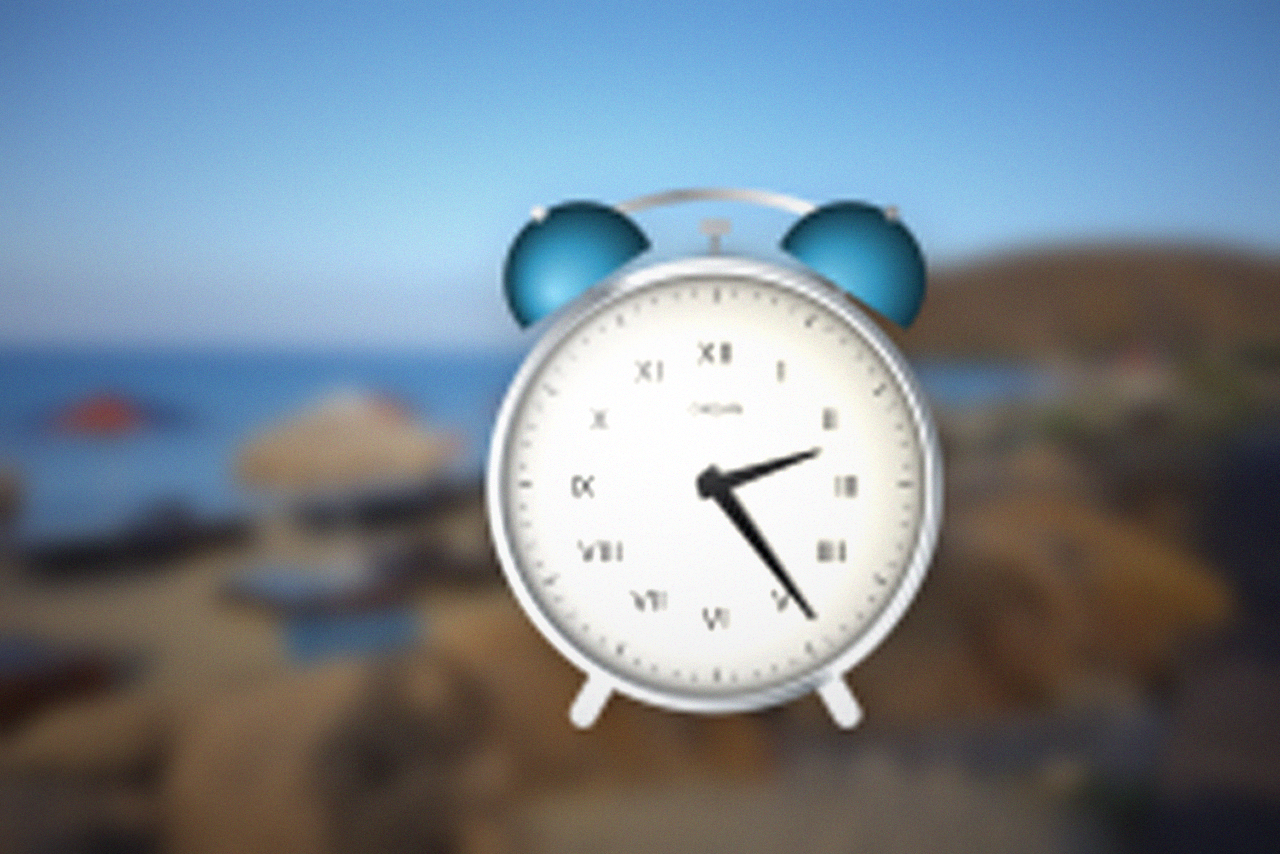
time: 2:24
